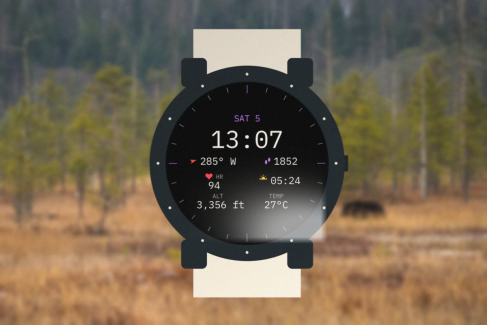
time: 13:07
